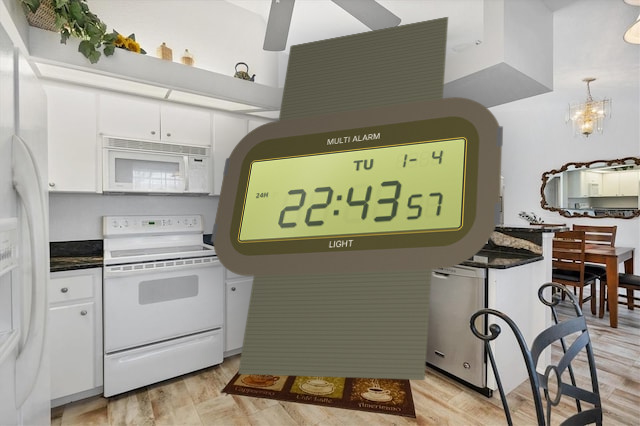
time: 22:43:57
